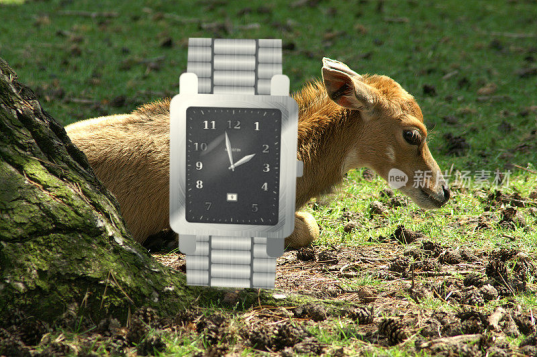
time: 1:58
